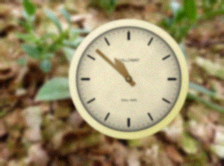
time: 10:52
